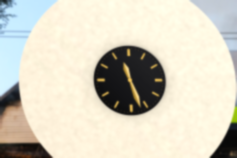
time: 11:27
